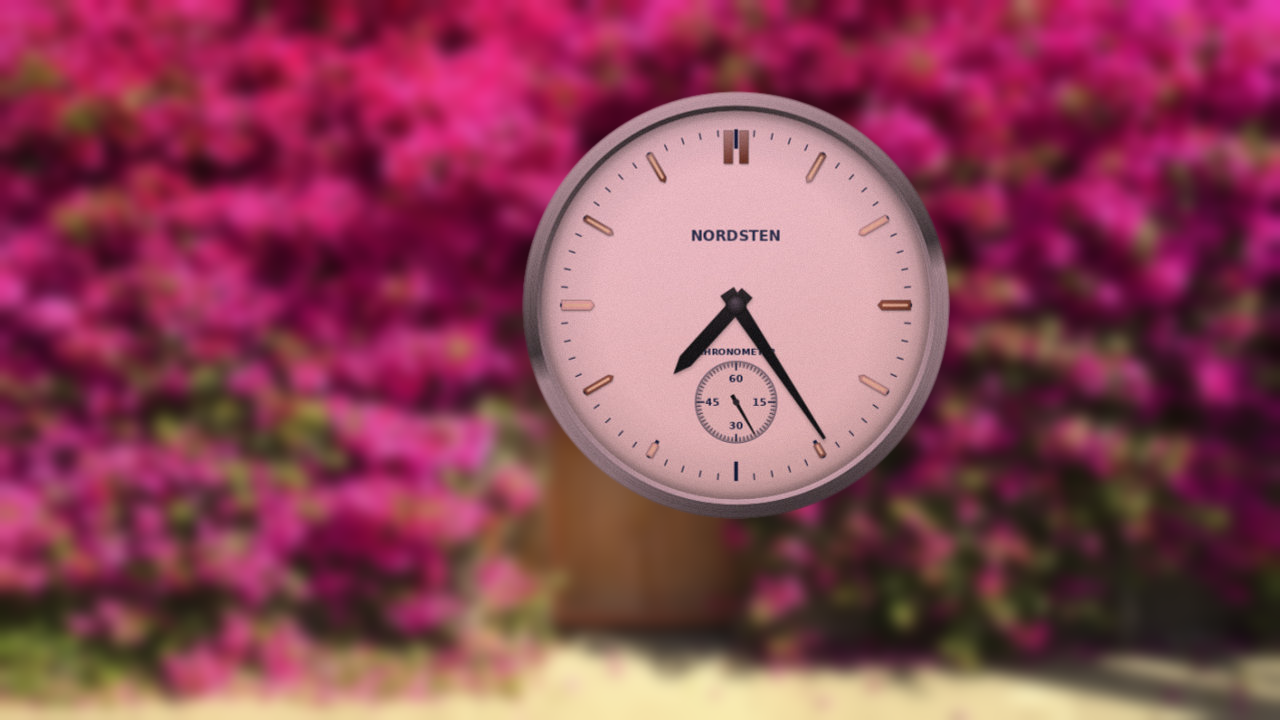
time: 7:24:25
